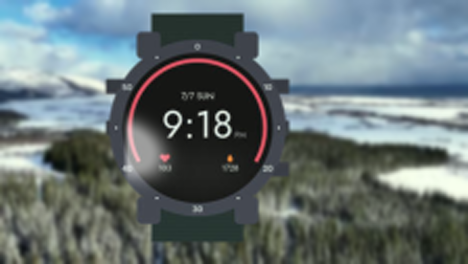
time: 9:18
